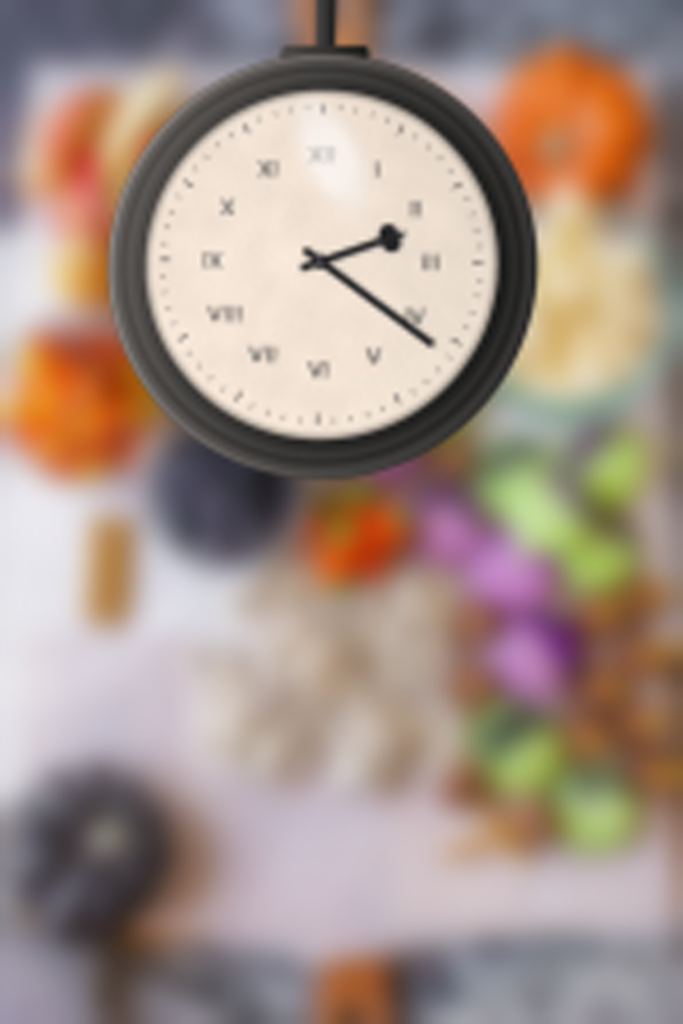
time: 2:21
